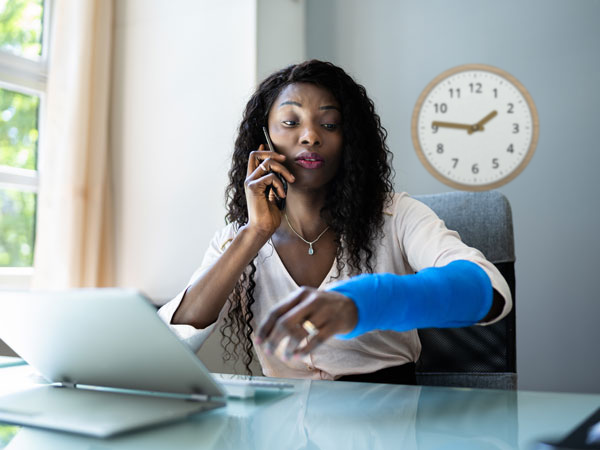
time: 1:46
